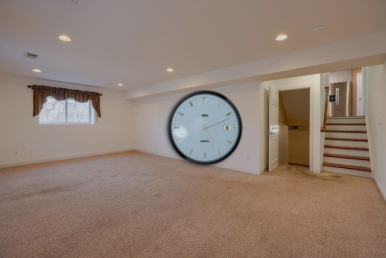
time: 5:11
